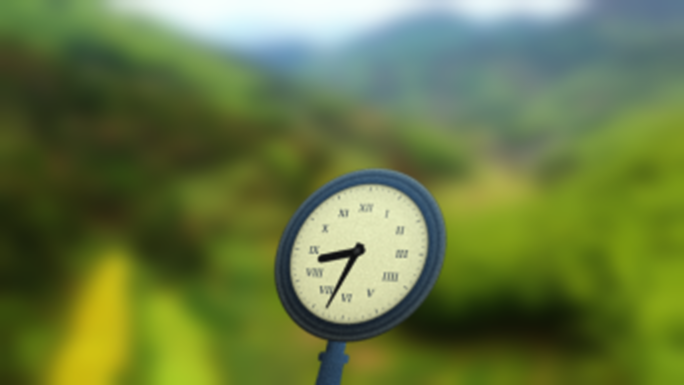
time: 8:33
